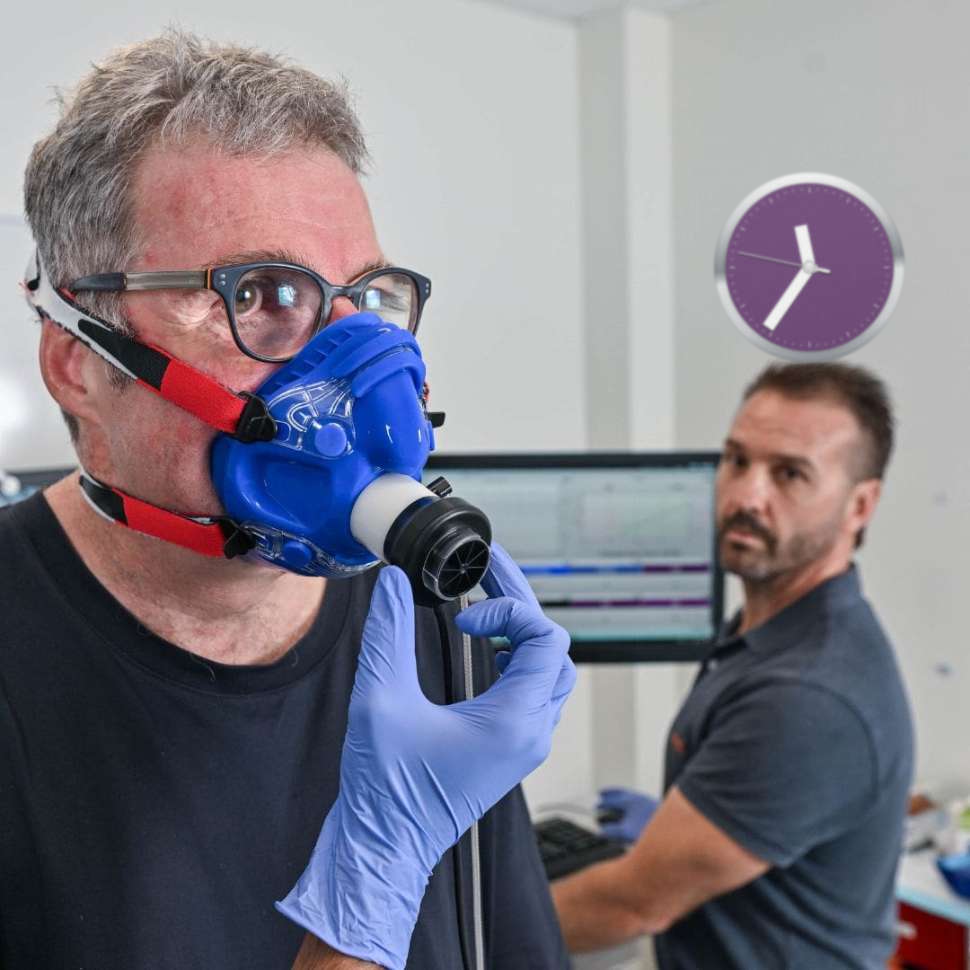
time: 11:35:47
